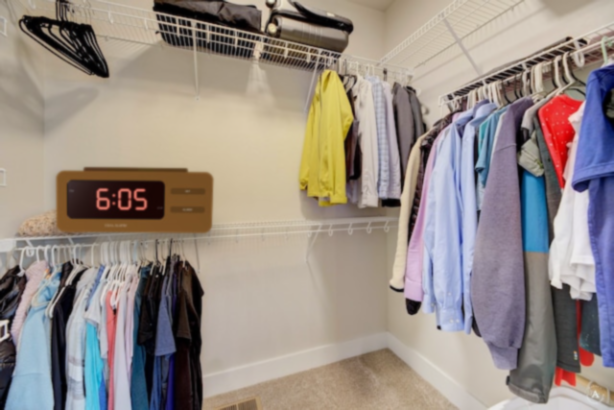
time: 6:05
